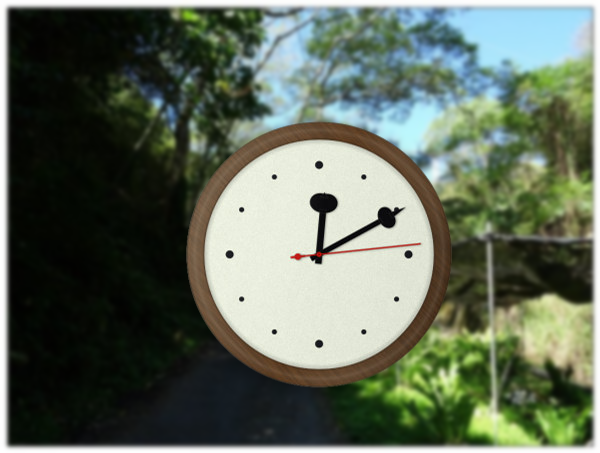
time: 12:10:14
